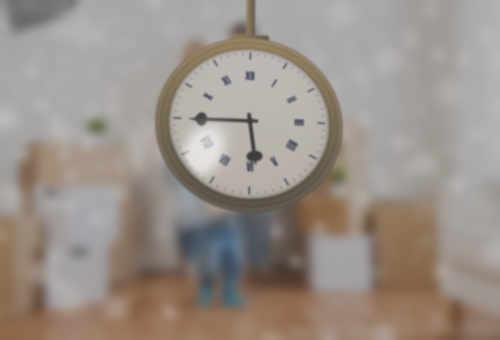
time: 5:45
